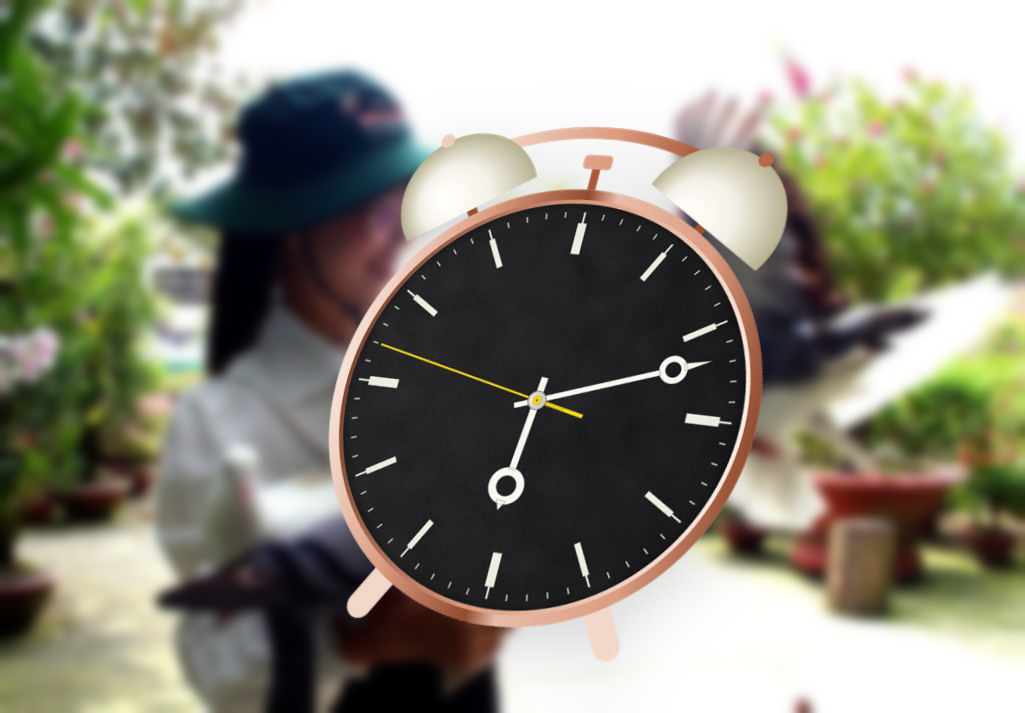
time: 6:11:47
